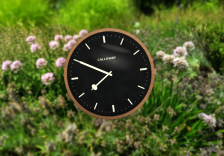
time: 7:50
